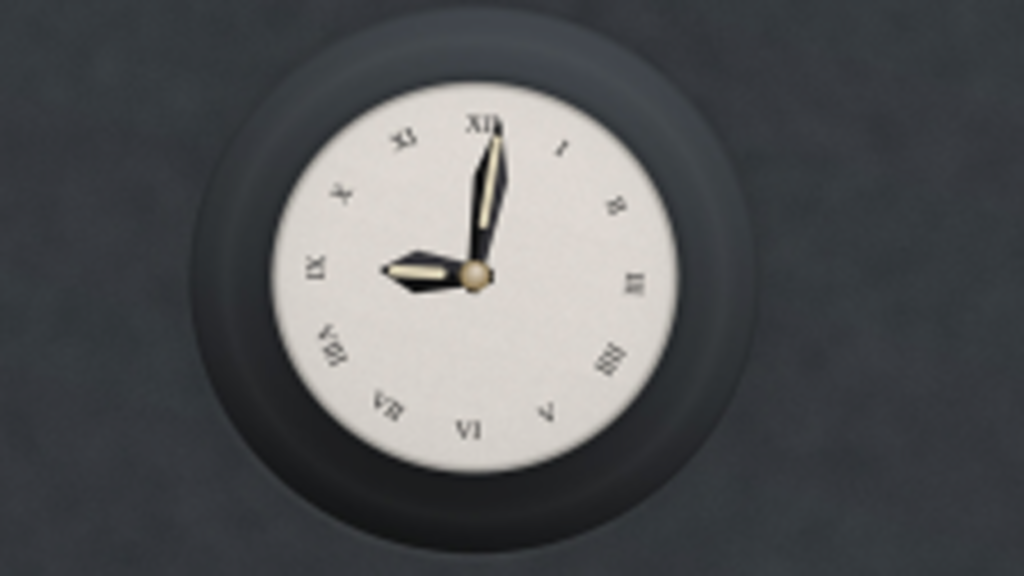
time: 9:01
